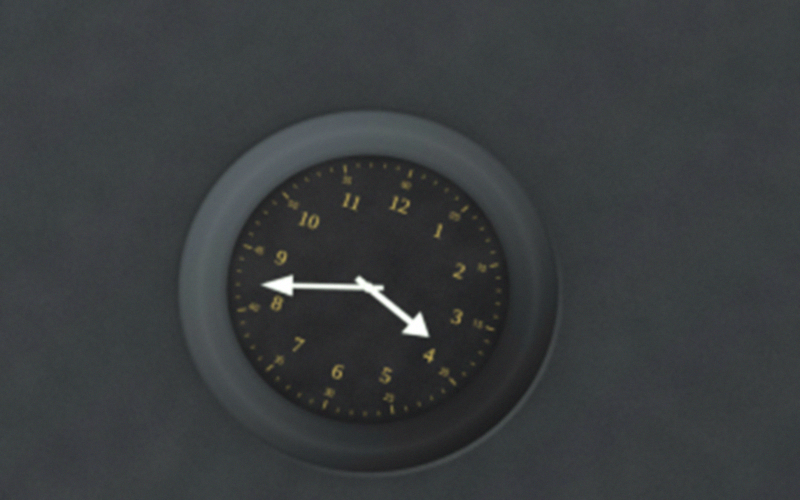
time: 3:42
